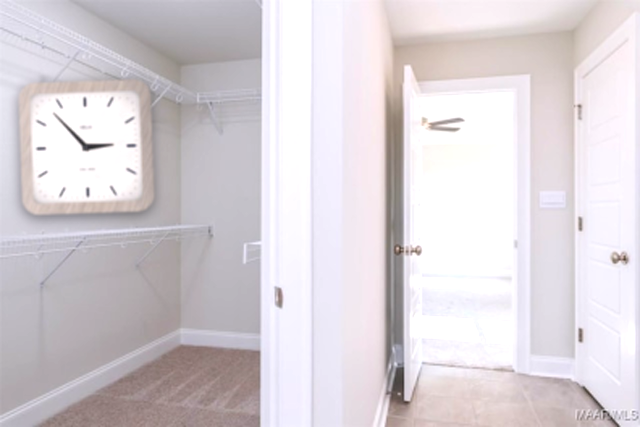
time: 2:53
